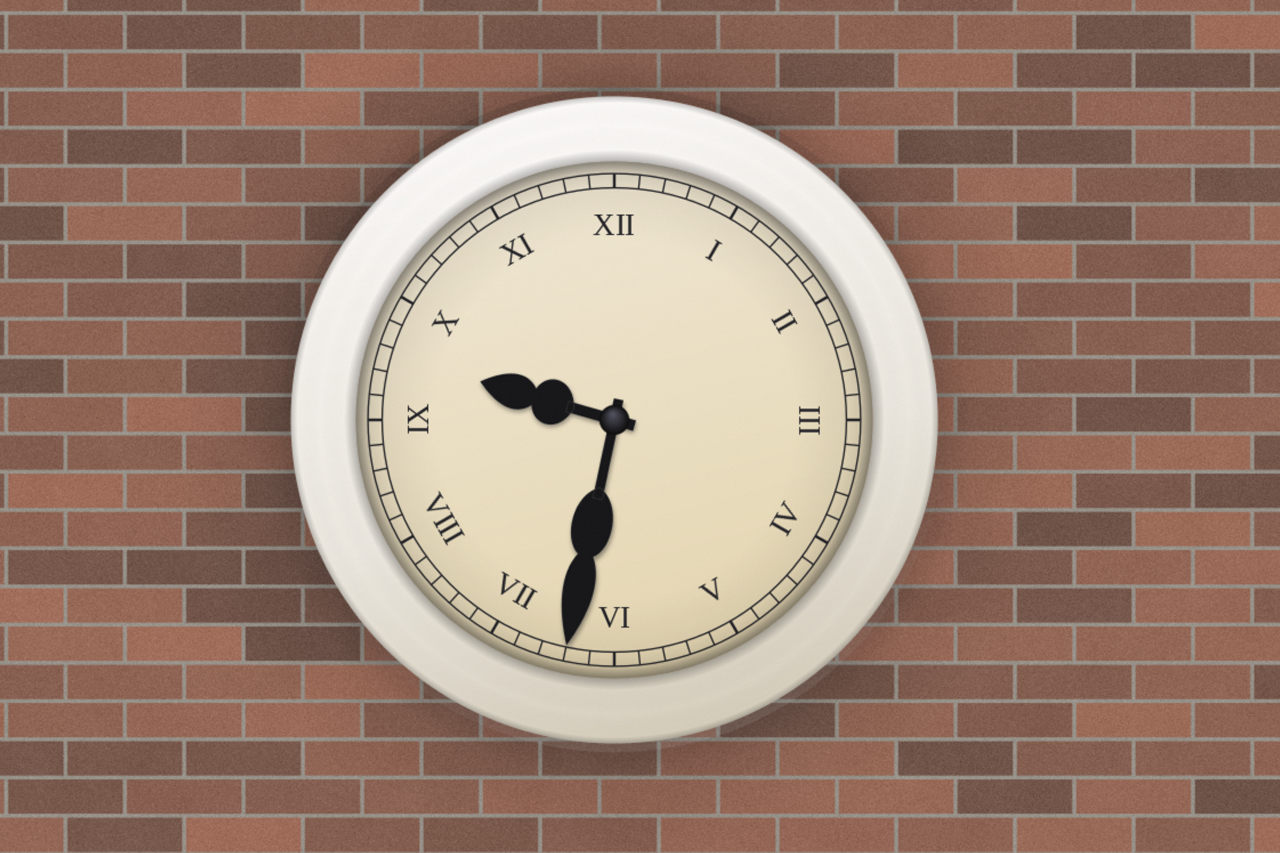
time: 9:32
